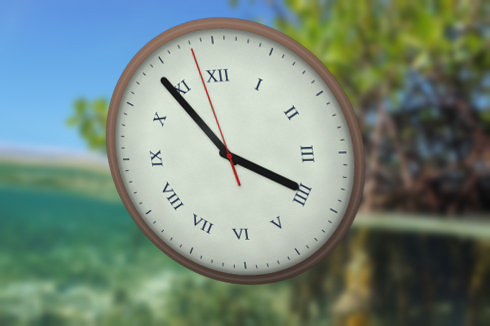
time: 3:53:58
